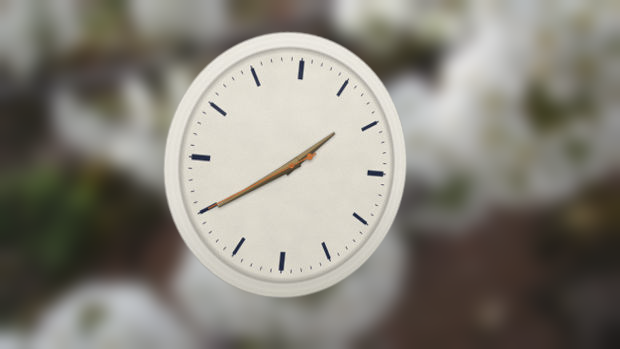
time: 1:39:40
